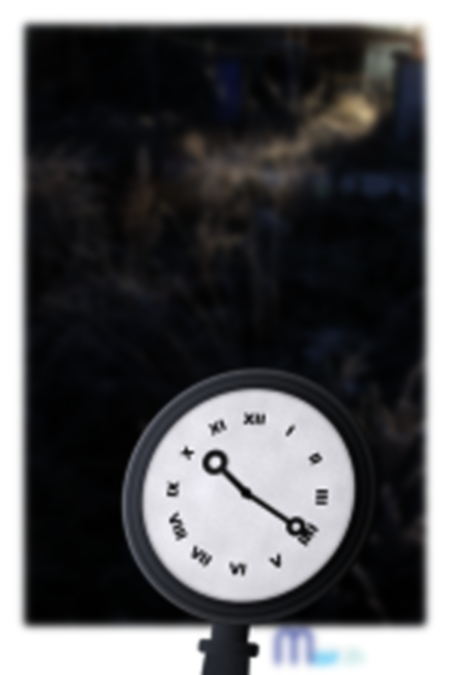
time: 10:20
